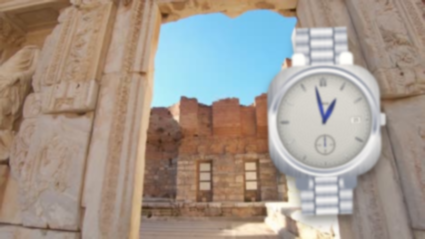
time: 12:58
